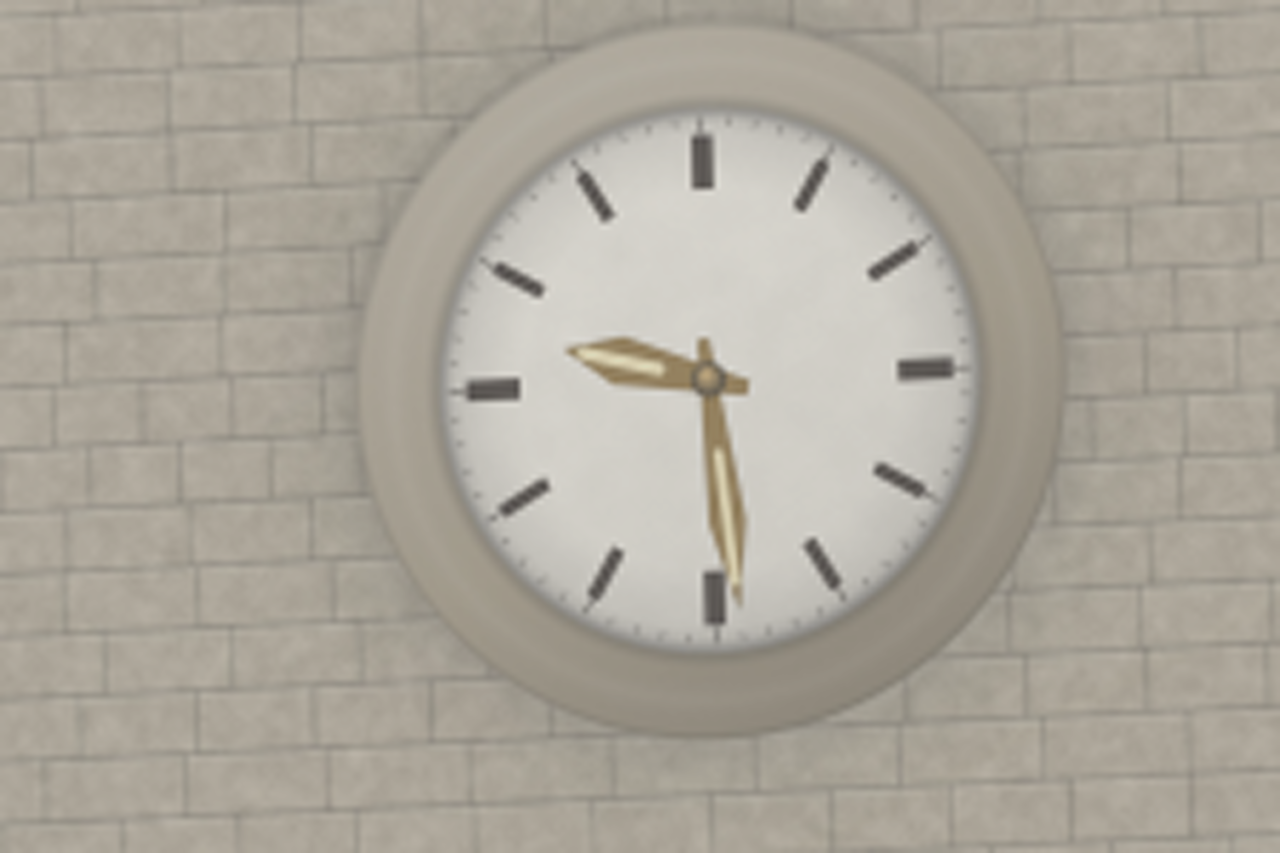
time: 9:29
